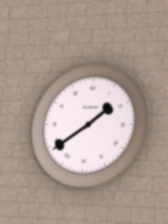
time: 1:39
